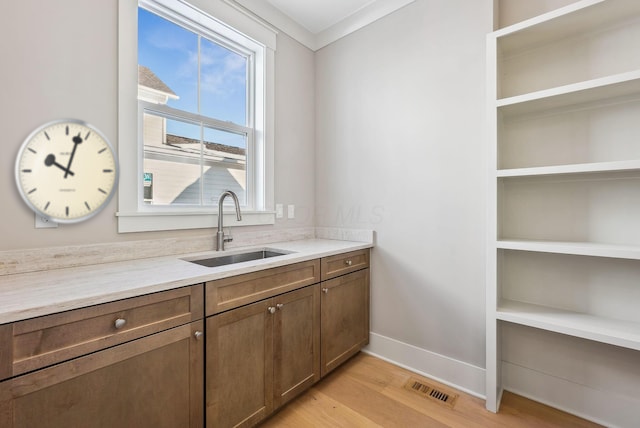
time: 10:03
